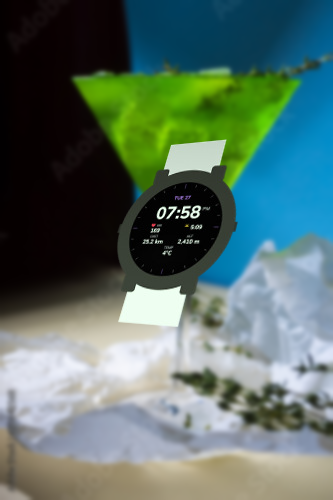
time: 7:58
